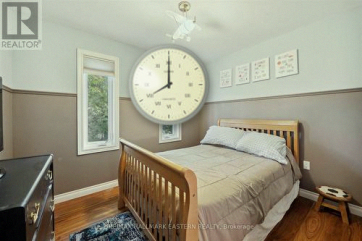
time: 8:00
